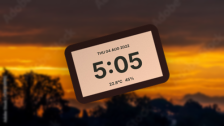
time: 5:05
